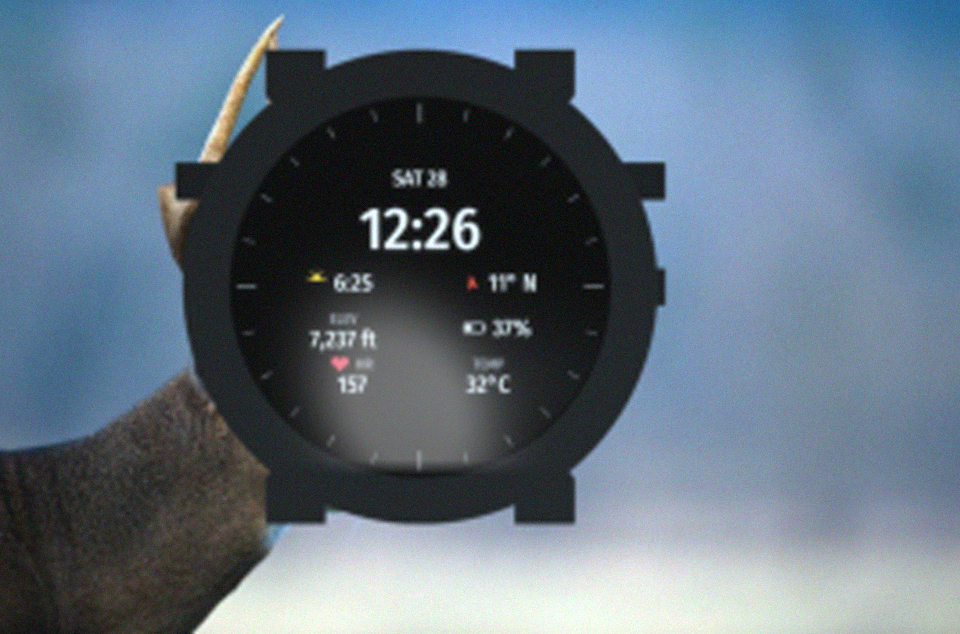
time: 12:26
